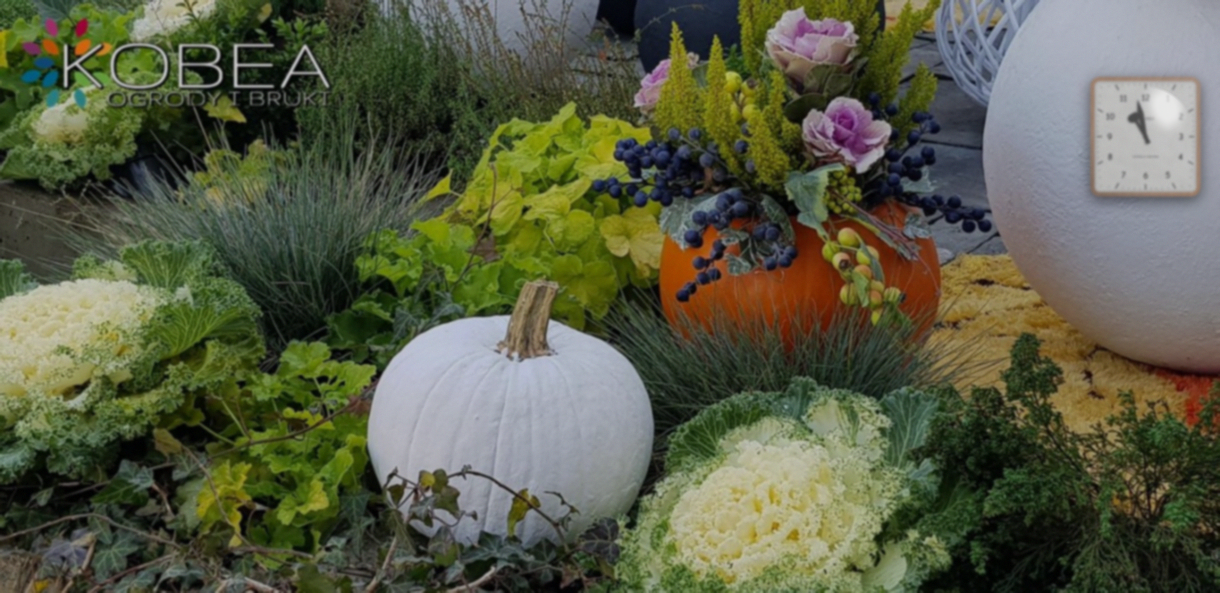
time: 10:58
